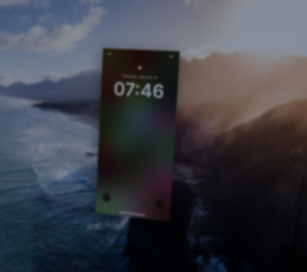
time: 7:46
